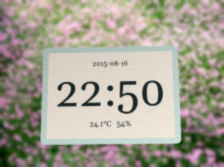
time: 22:50
